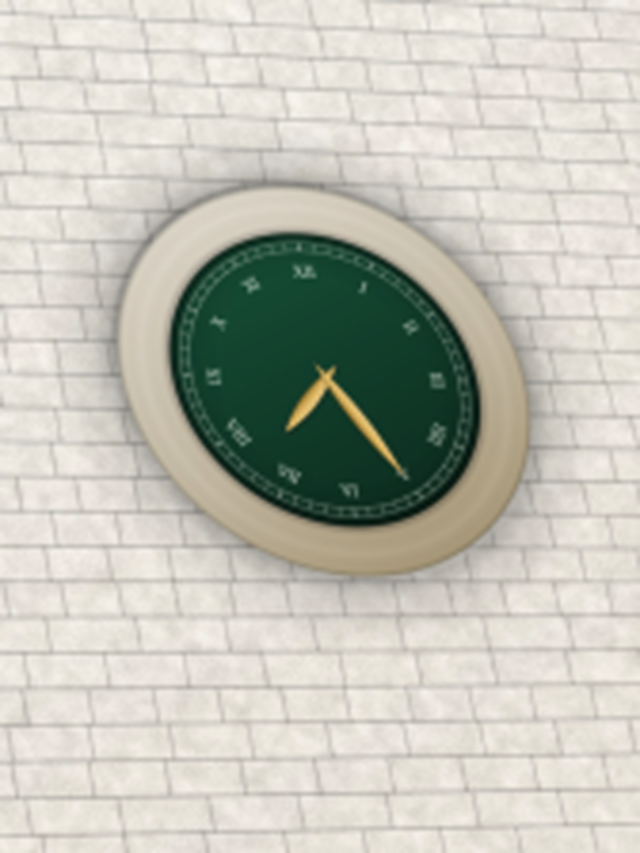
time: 7:25
